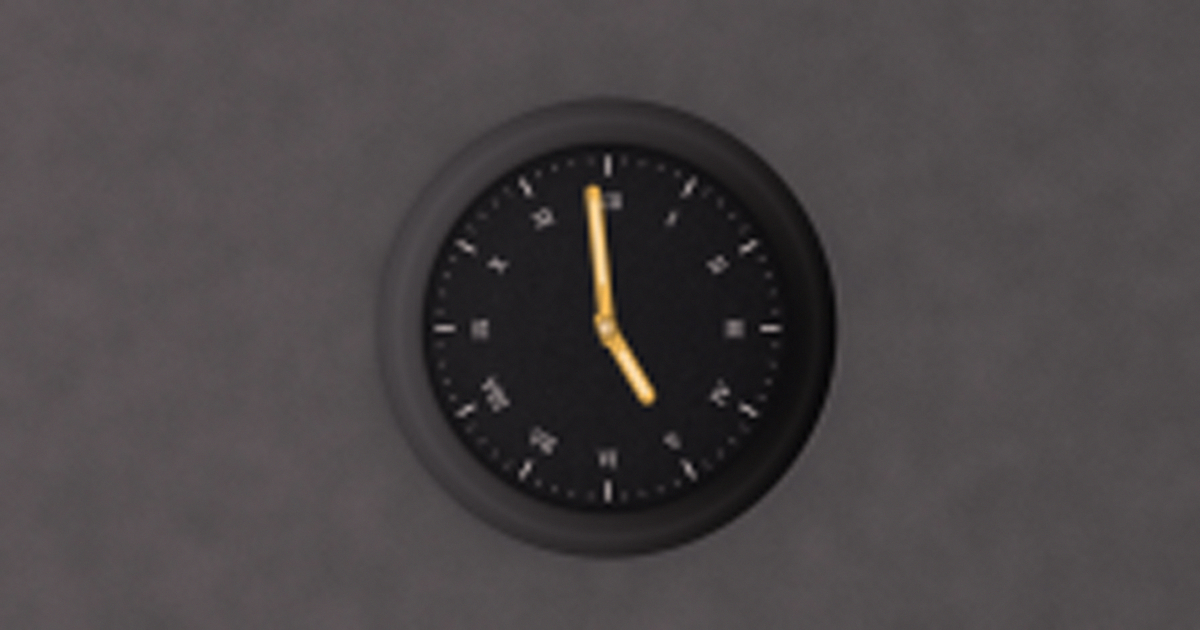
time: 4:59
